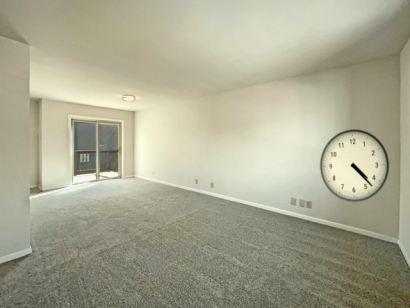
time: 4:23
